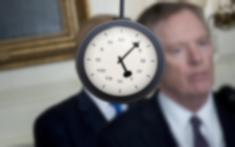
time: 5:07
